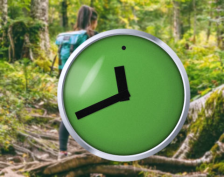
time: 11:41
